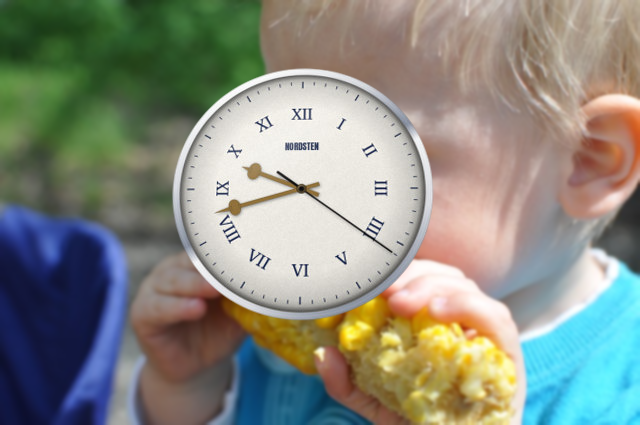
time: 9:42:21
